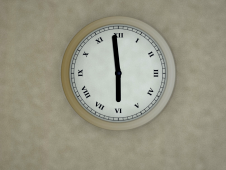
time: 5:59
